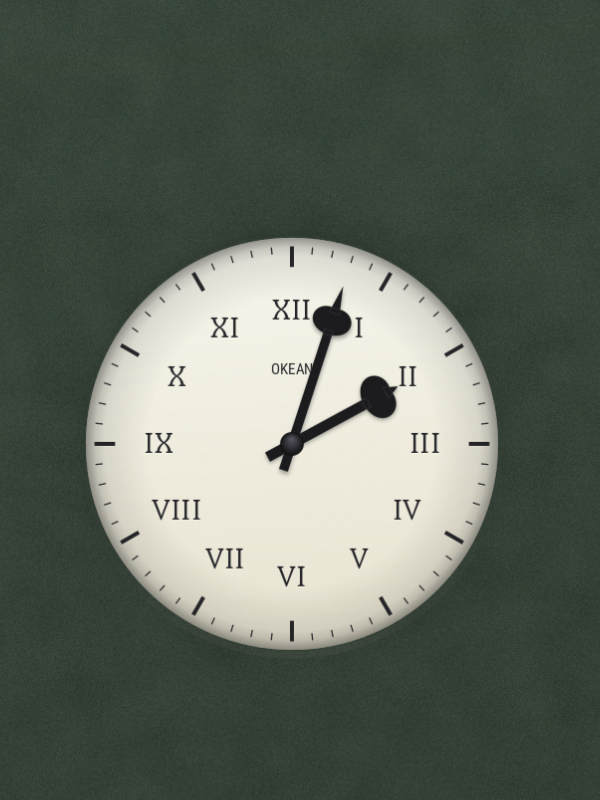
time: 2:03
